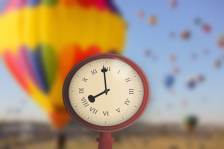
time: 7:59
